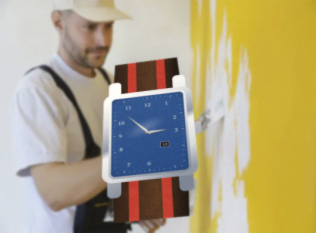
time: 2:53
